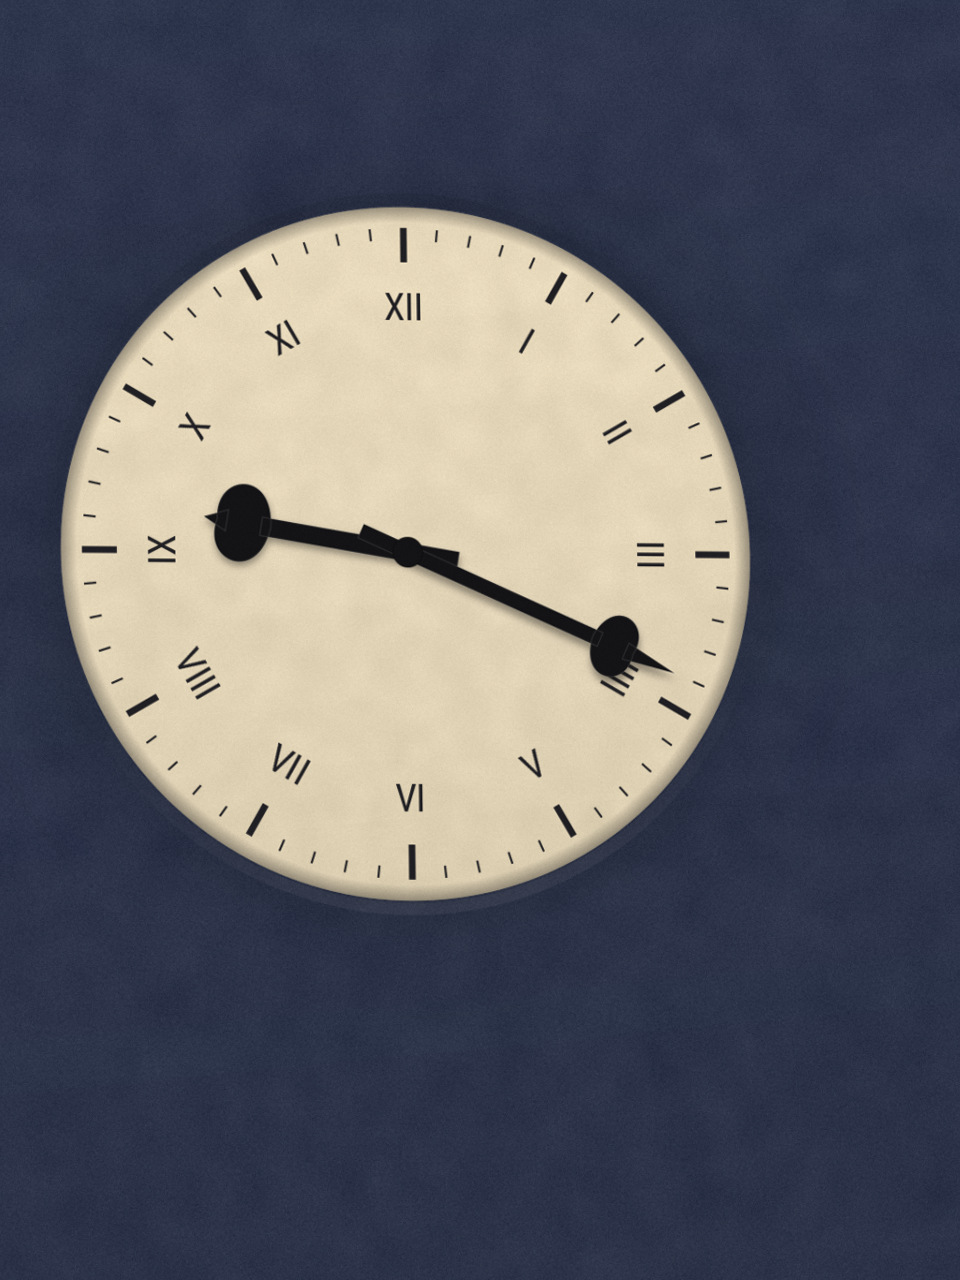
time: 9:19
